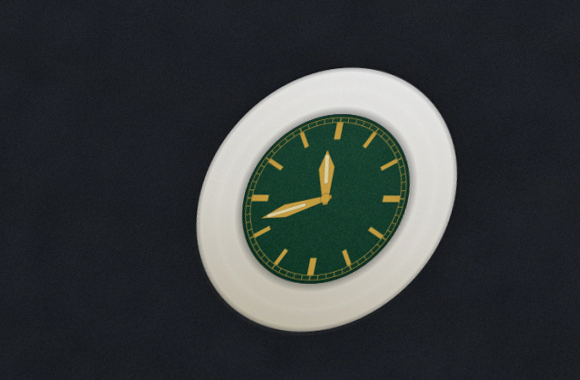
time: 11:42
